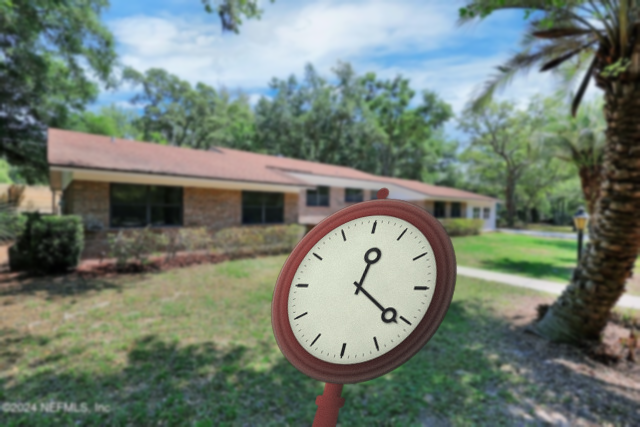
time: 12:21
